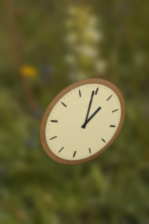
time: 12:59
